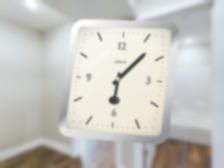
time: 6:07
